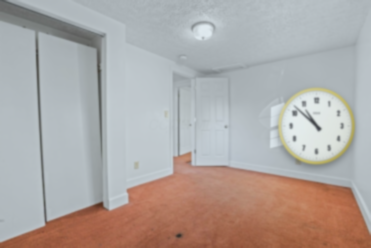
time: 10:52
